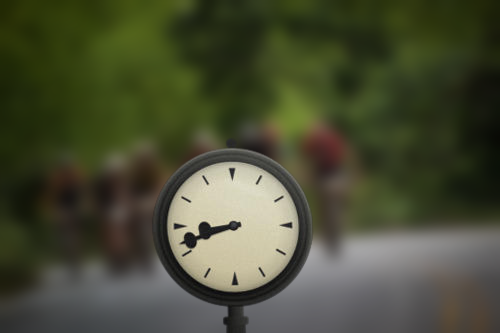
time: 8:42
